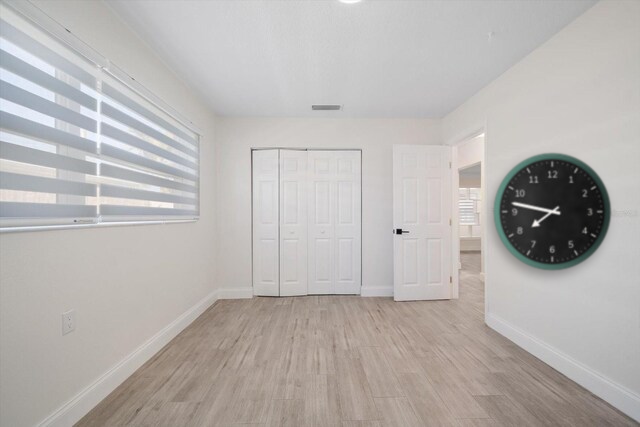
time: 7:47
